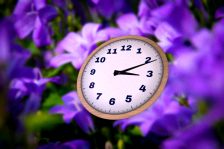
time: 3:11
